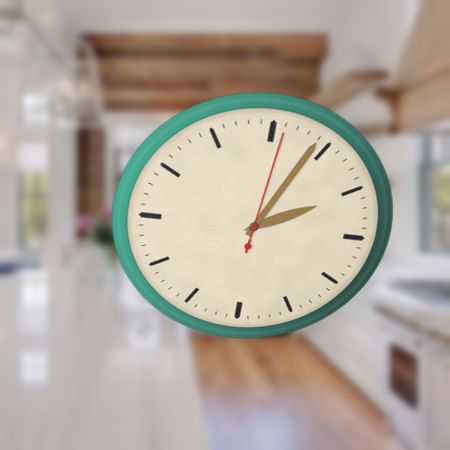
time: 2:04:01
